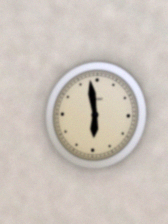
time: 5:58
